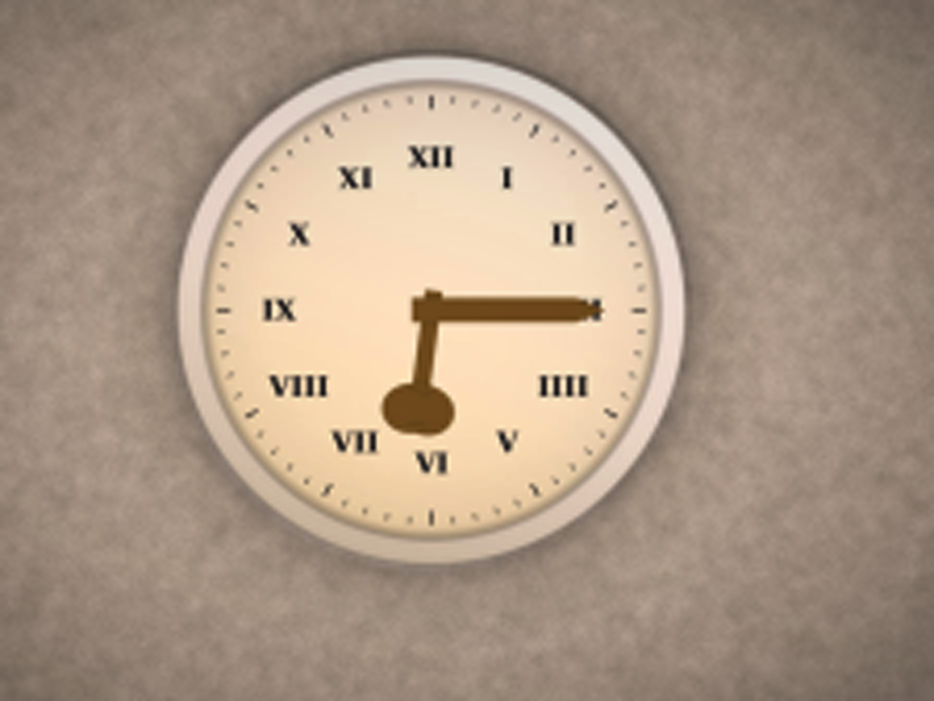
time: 6:15
